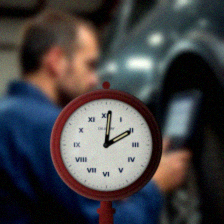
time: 2:01
